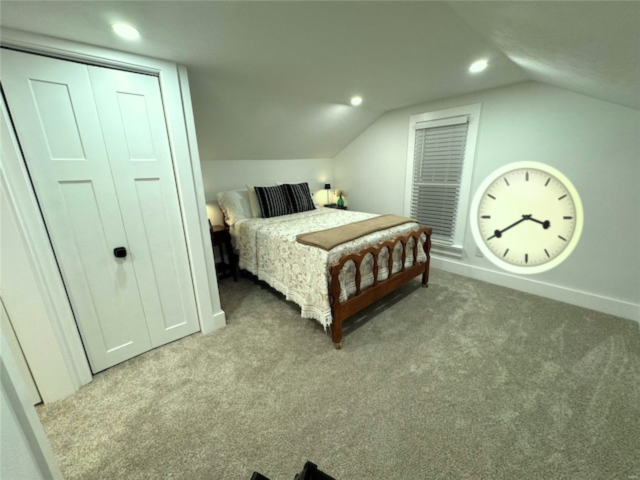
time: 3:40
